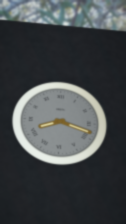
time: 8:18
